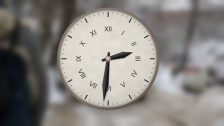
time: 2:31
